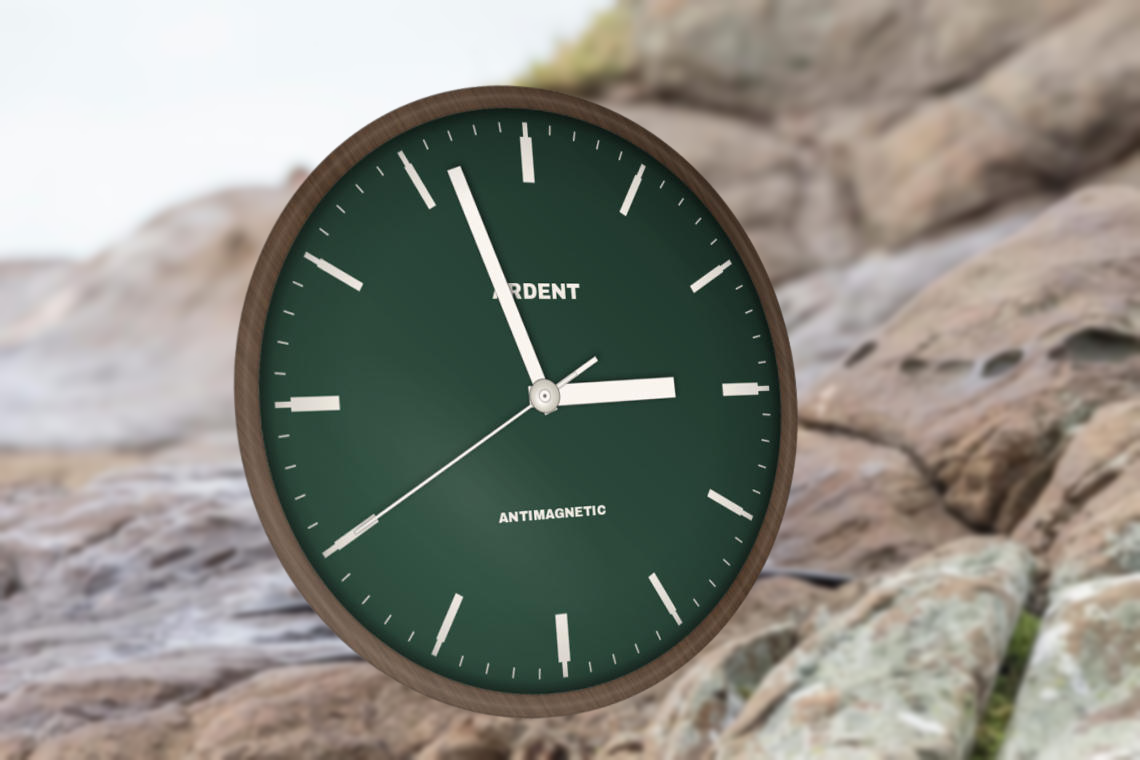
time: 2:56:40
